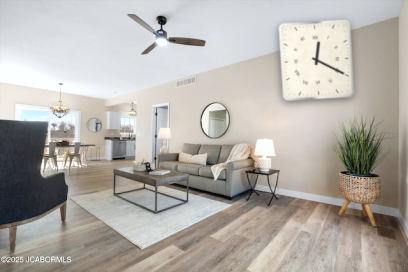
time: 12:20
